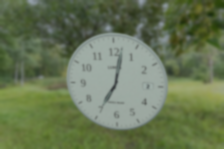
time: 7:02
